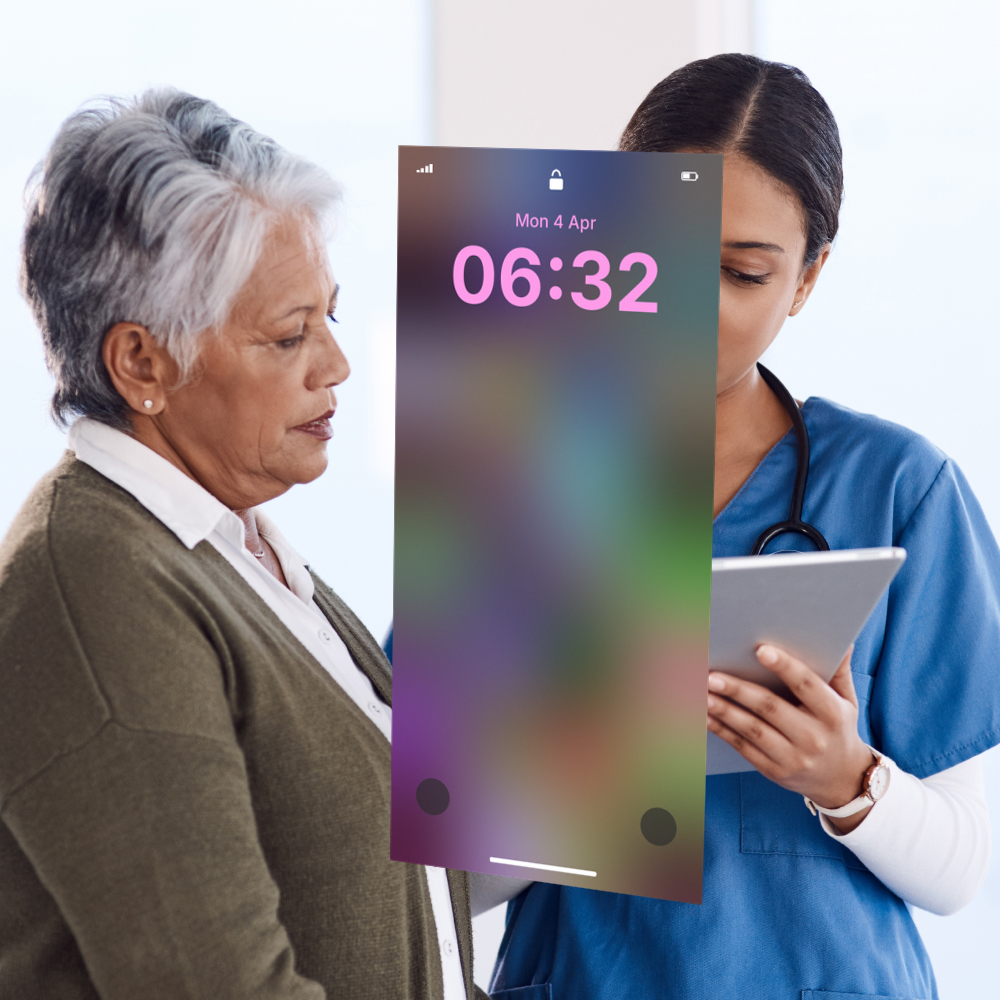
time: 6:32
